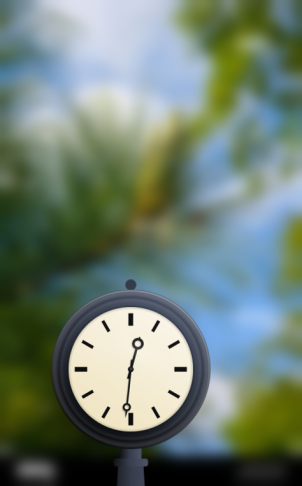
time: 12:31
